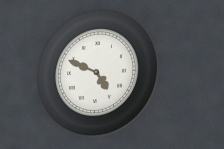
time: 4:49
